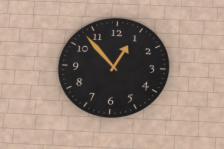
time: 12:53
